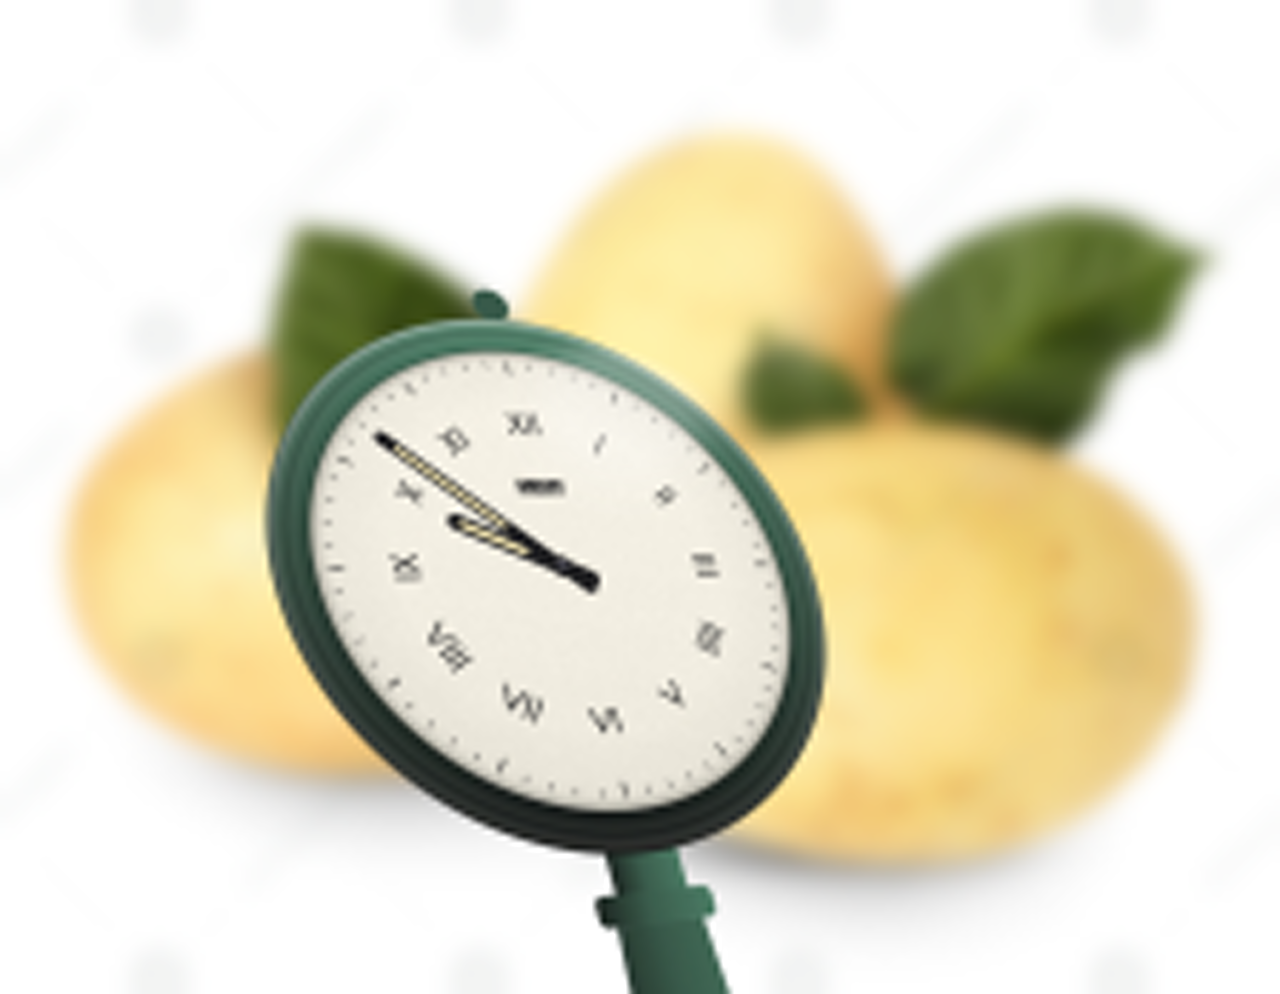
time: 9:52
